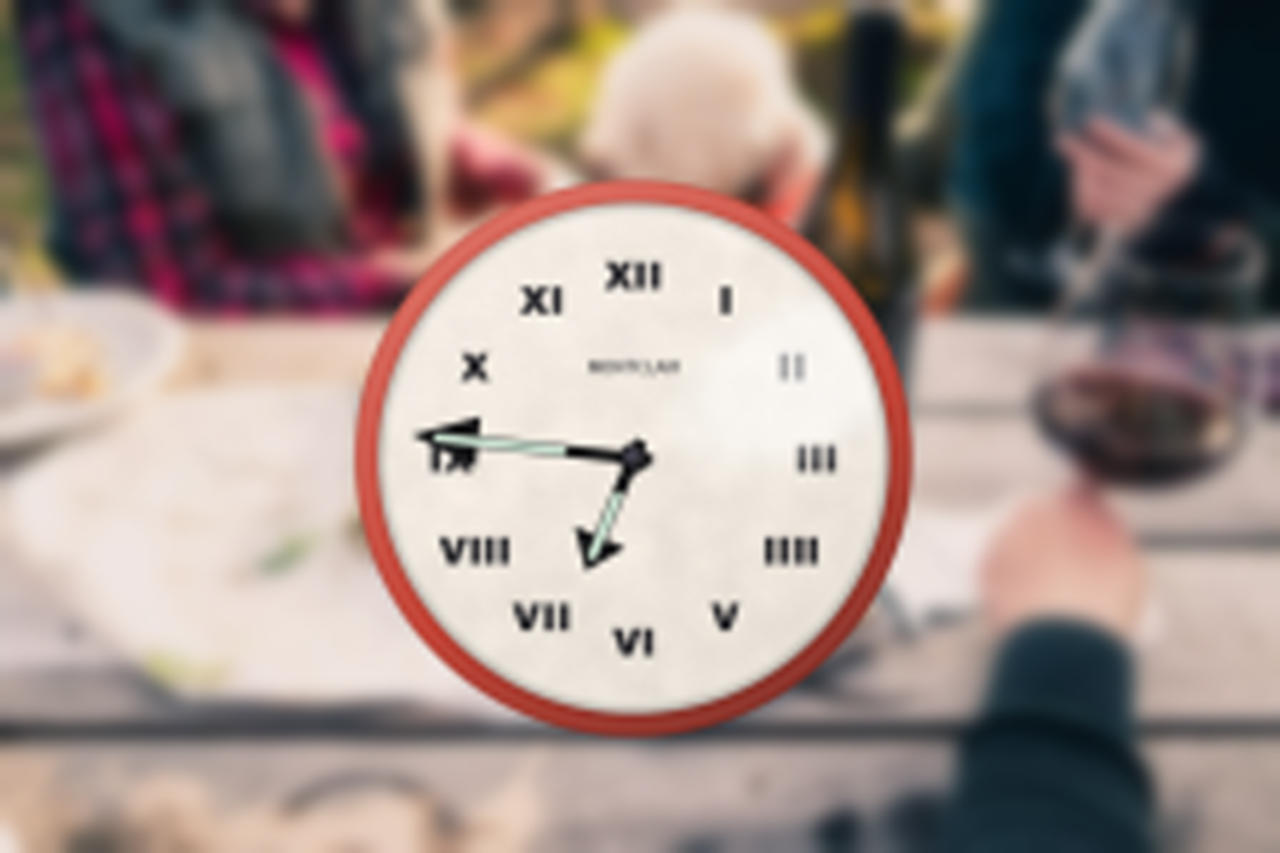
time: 6:46
